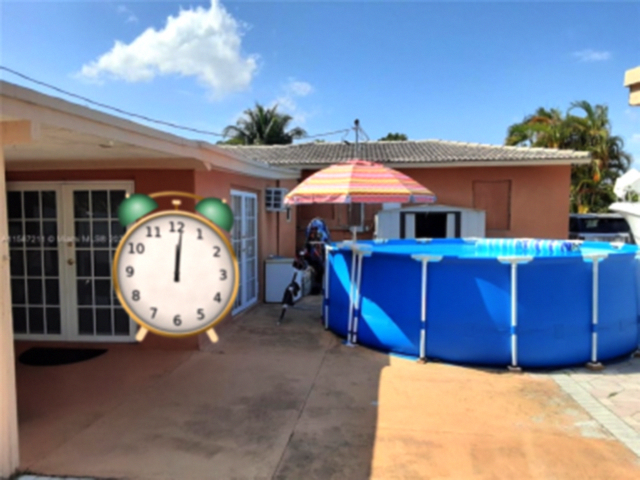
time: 12:01
